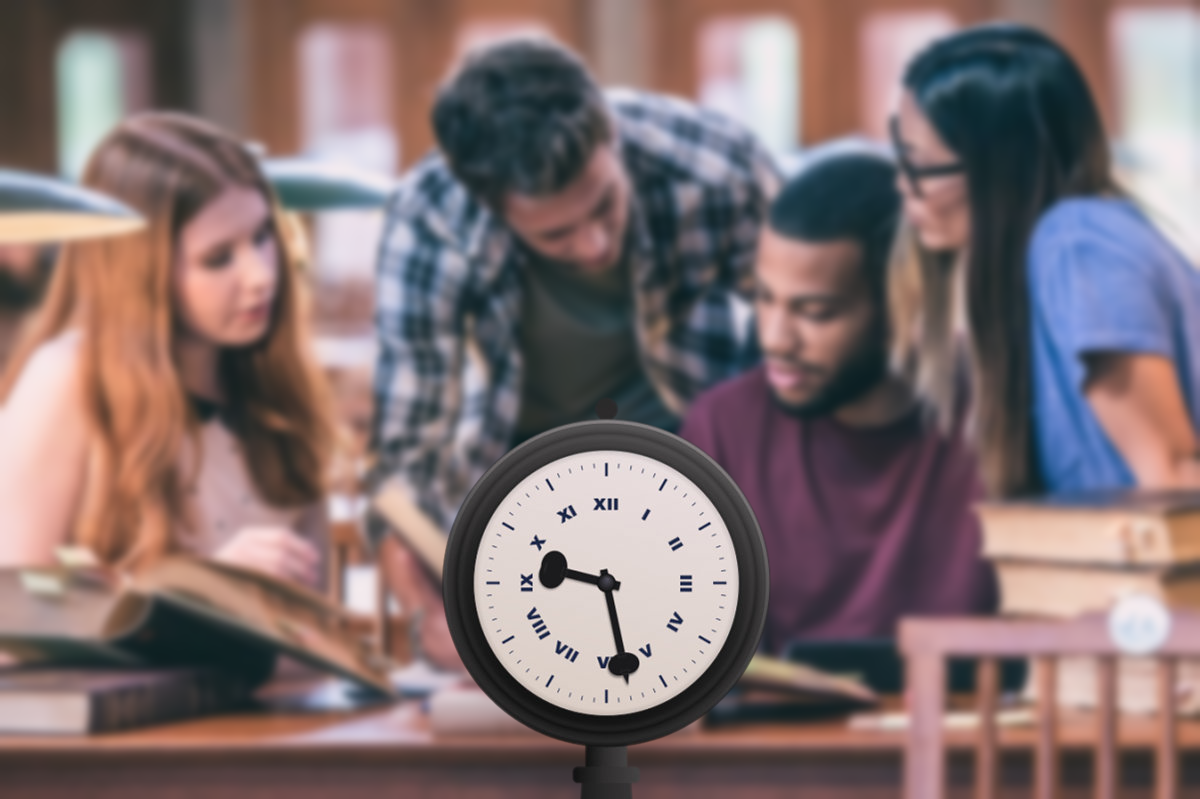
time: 9:28
